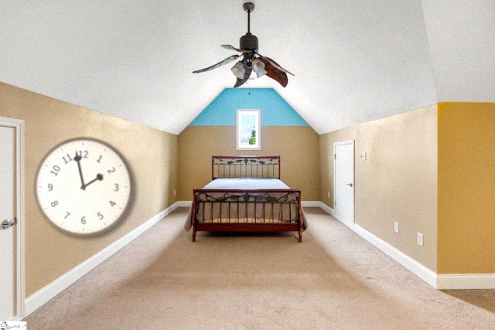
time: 1:58
